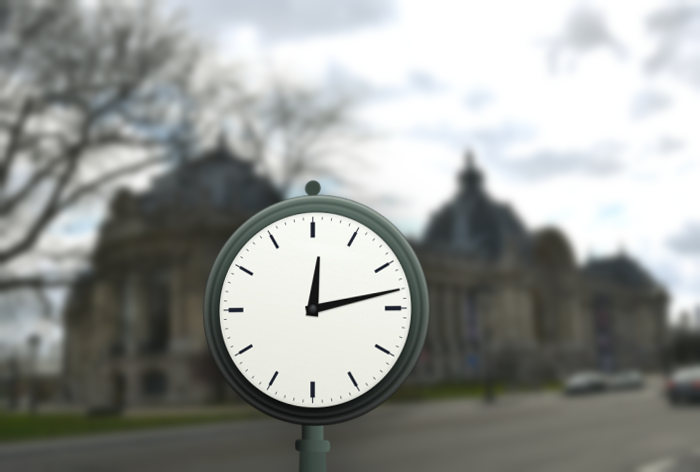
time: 12:13
